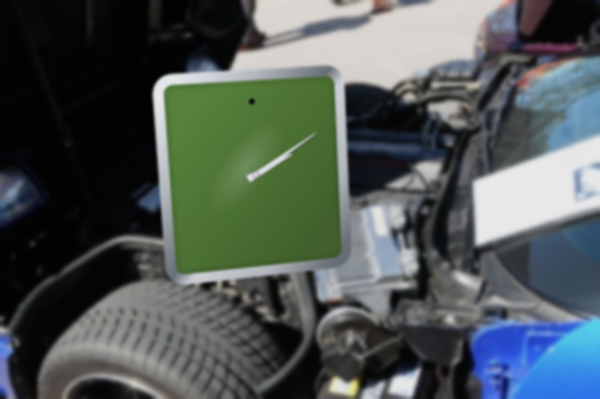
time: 2:10
